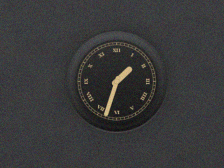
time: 1:33
